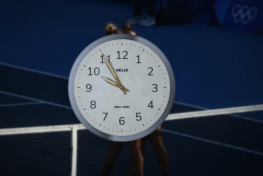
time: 9:55
